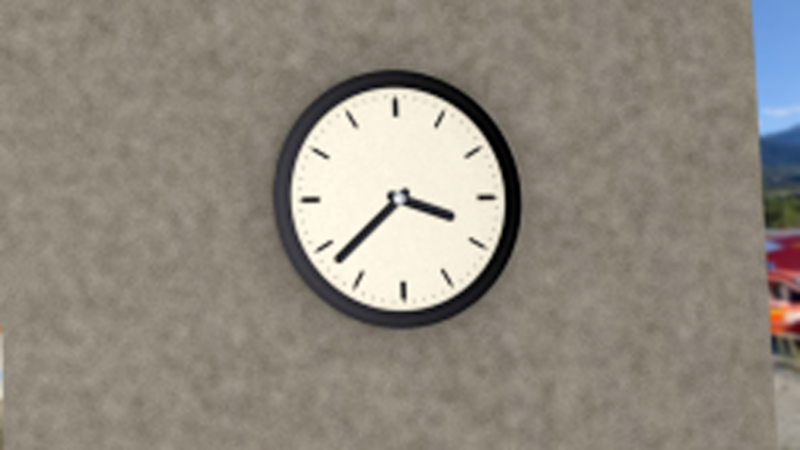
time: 3:38
